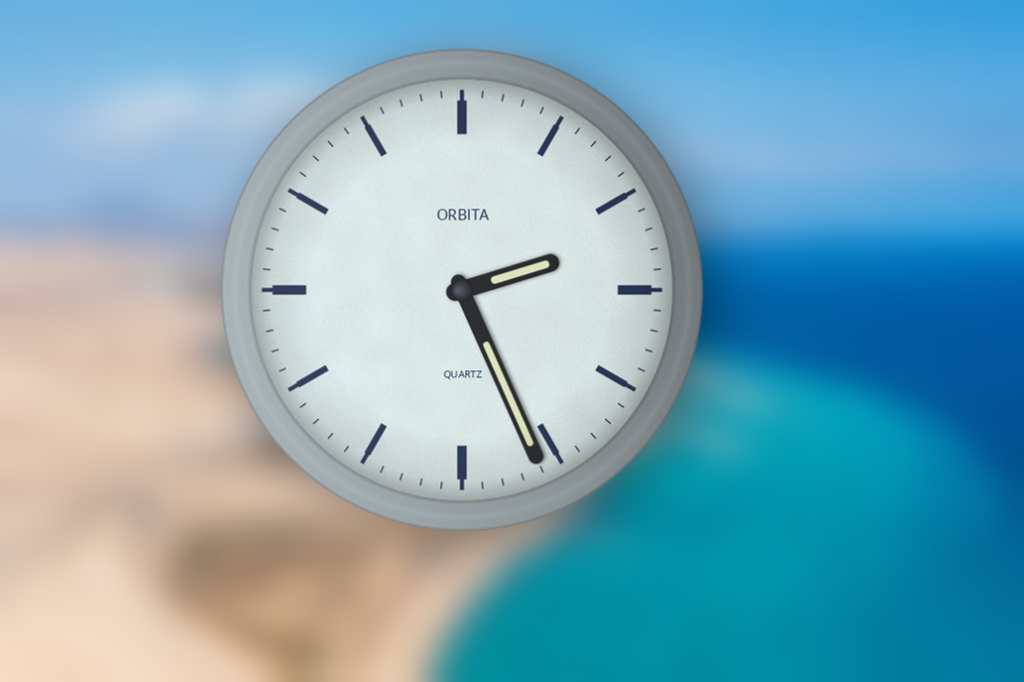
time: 2:26
